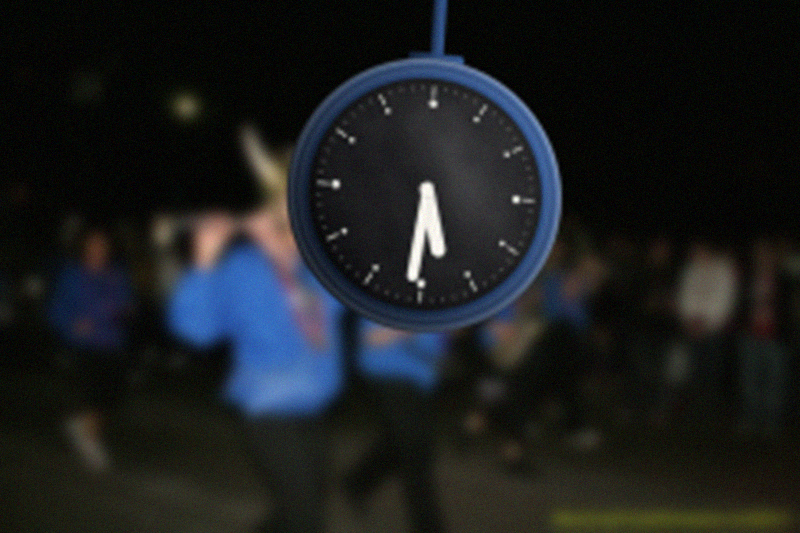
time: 5:31
